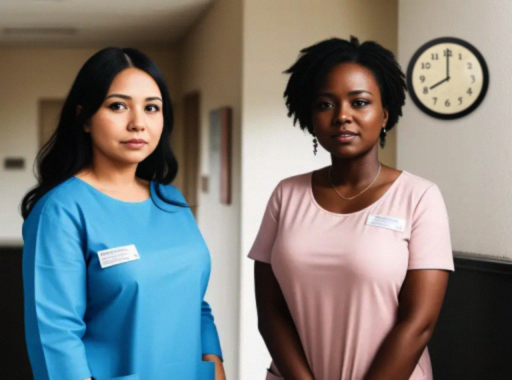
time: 8:00
